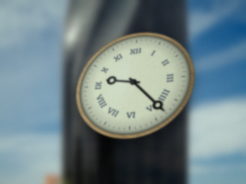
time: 9:23
